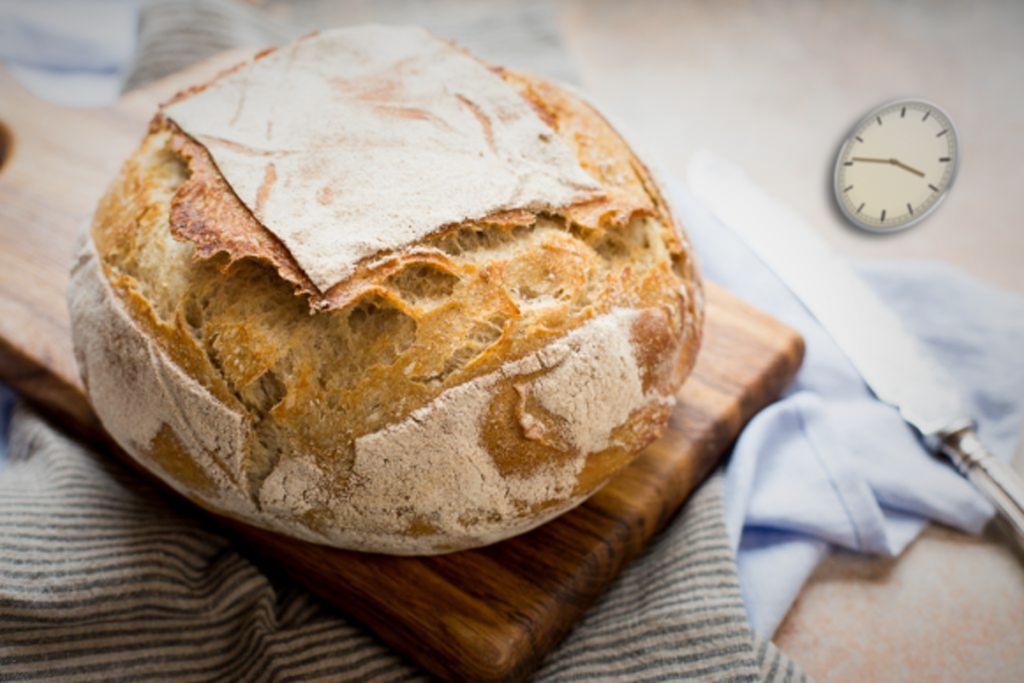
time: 3:46
